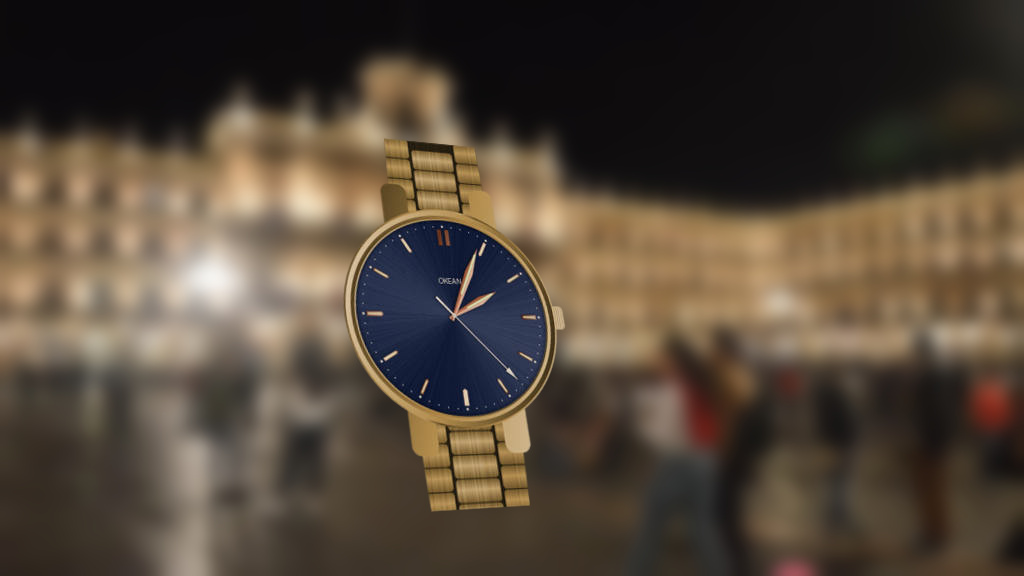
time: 2:04:23
